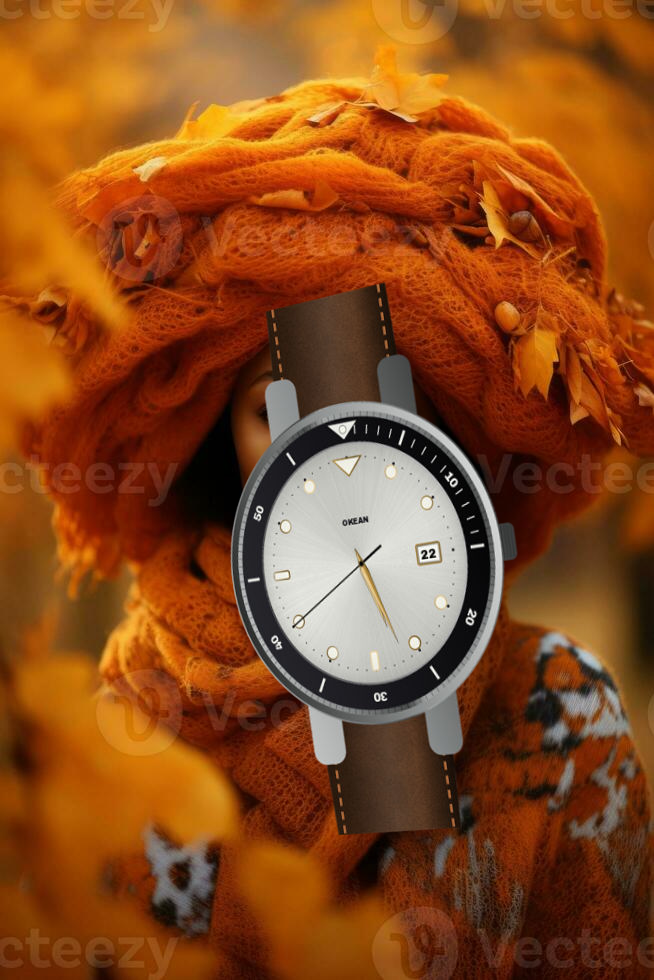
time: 5:26:40
